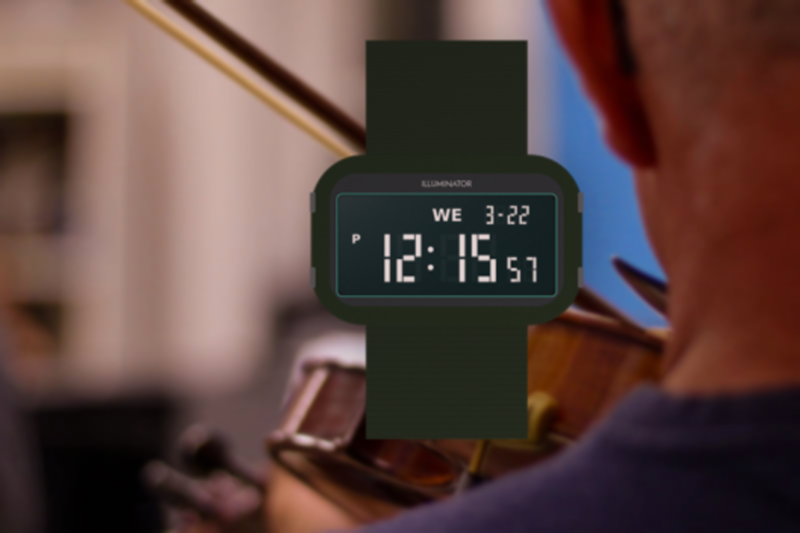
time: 12:15:57
